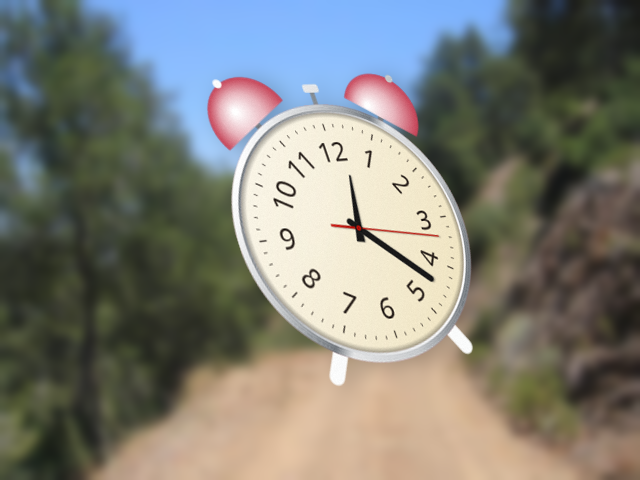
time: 12:22:17
